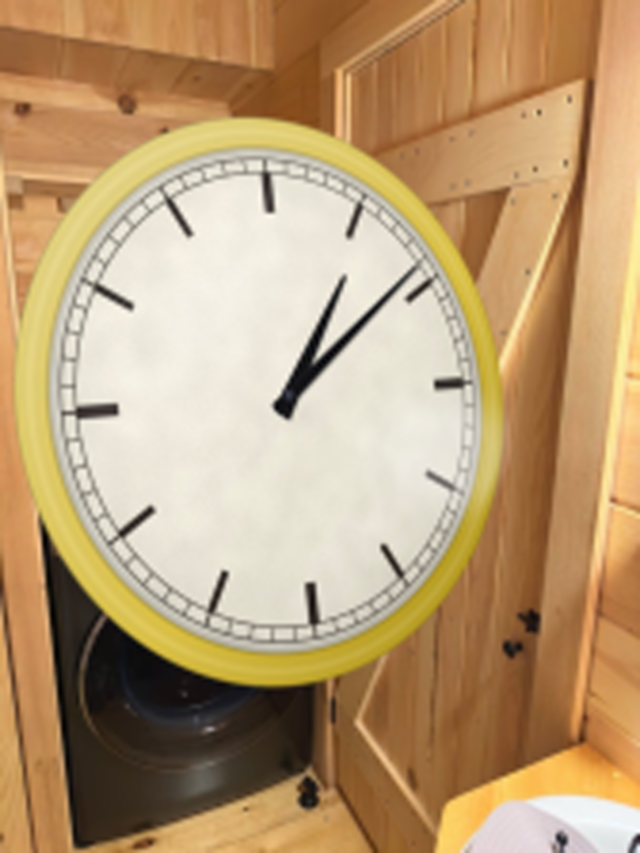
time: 1:09
